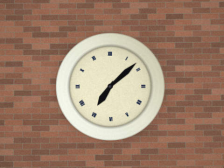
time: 7:08
